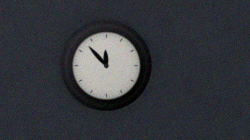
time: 11:53
